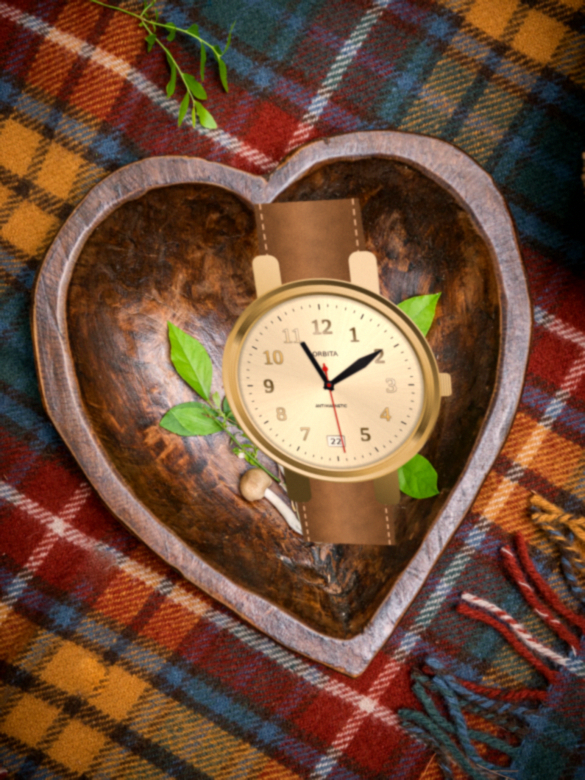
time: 11:09:29
